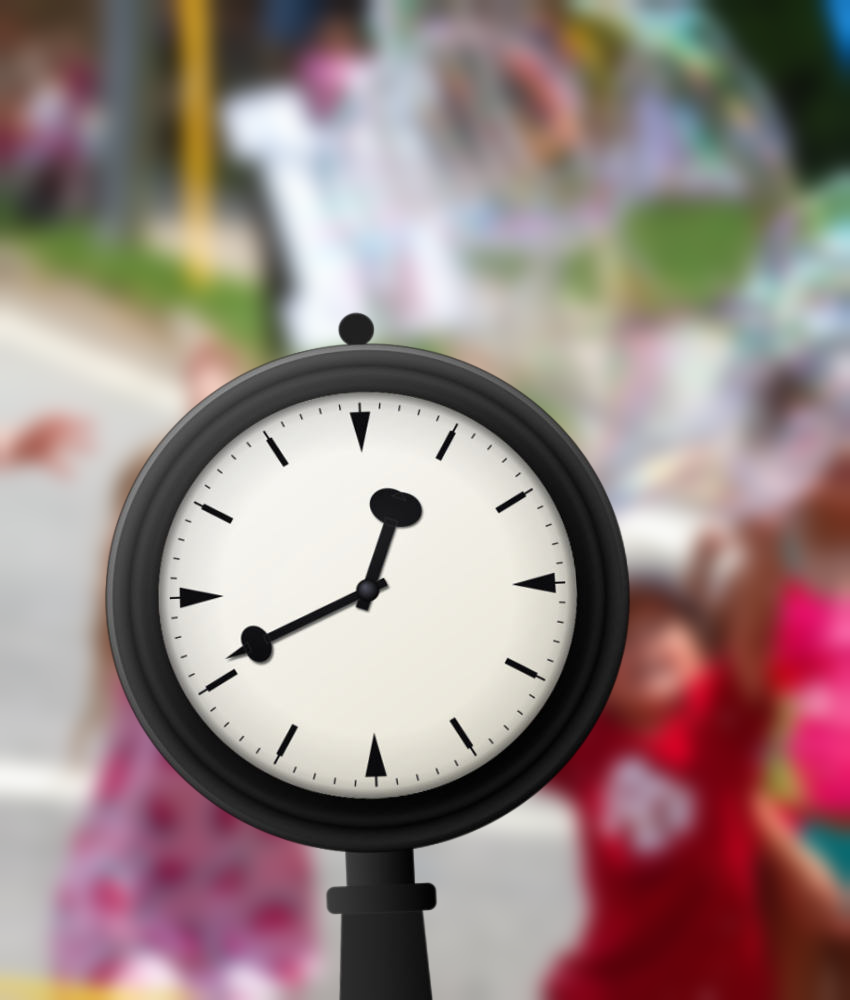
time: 12:41
